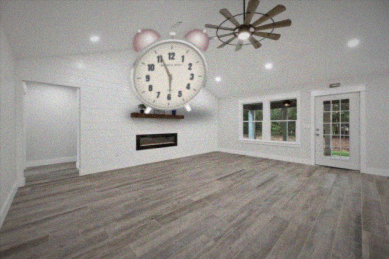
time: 5:56
